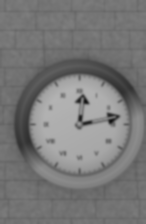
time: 12:13
